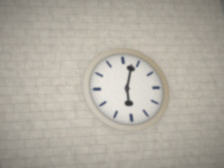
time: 6:03
